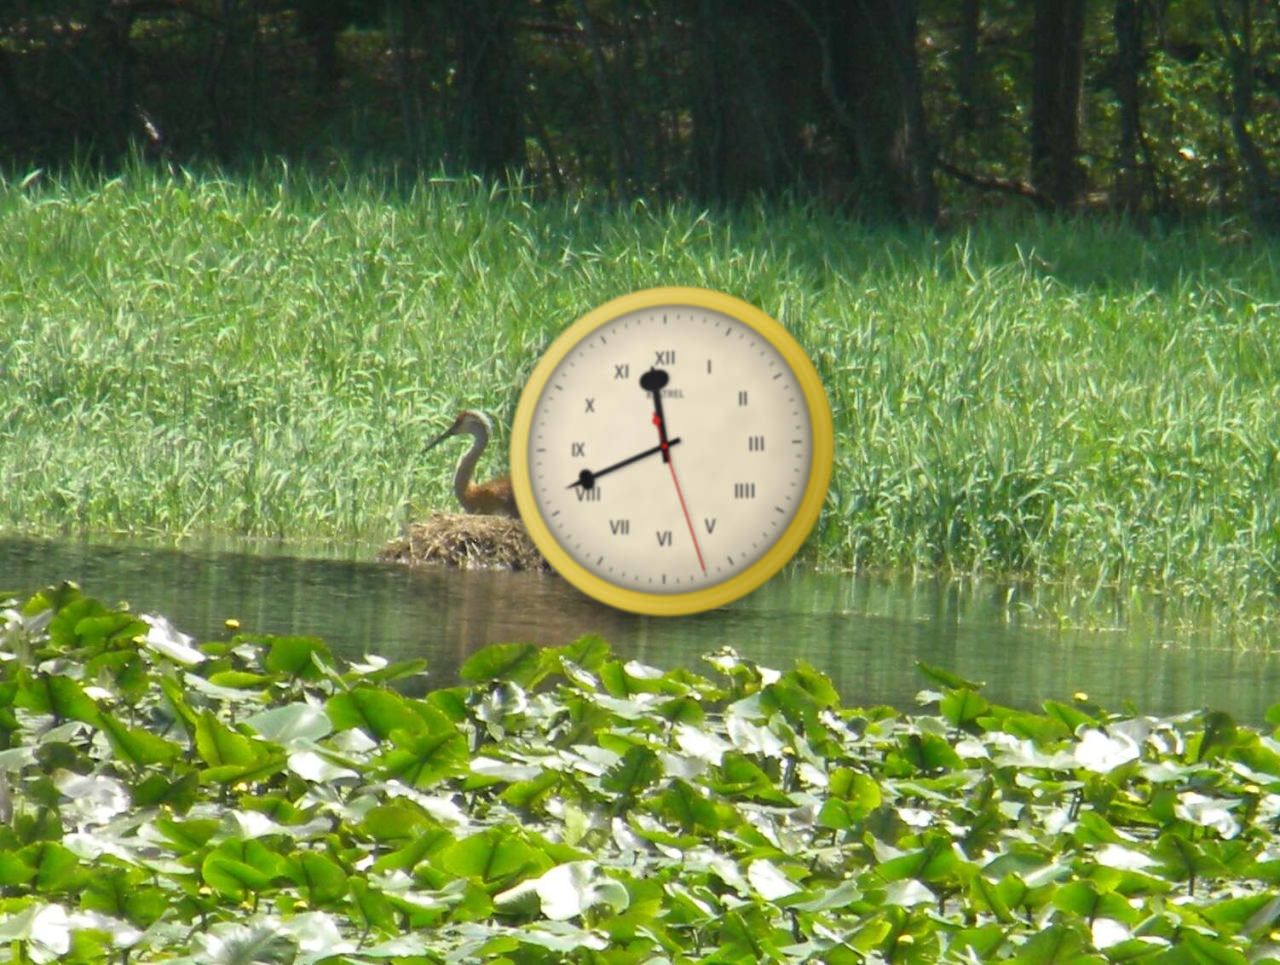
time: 11:41:27
